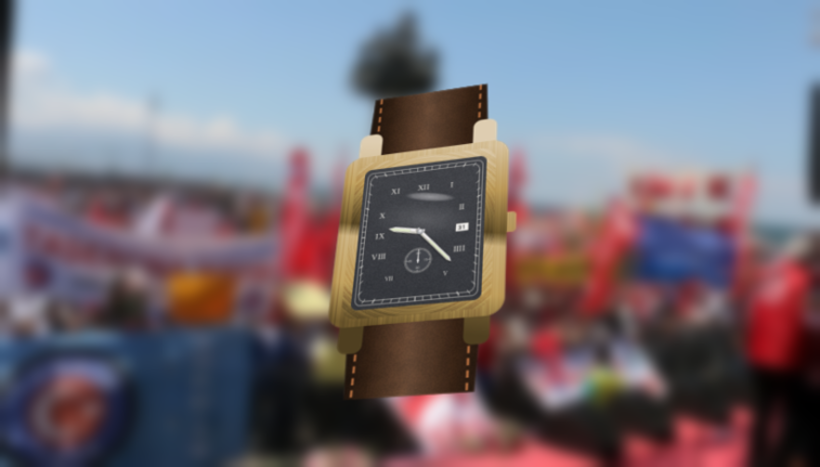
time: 9:23
